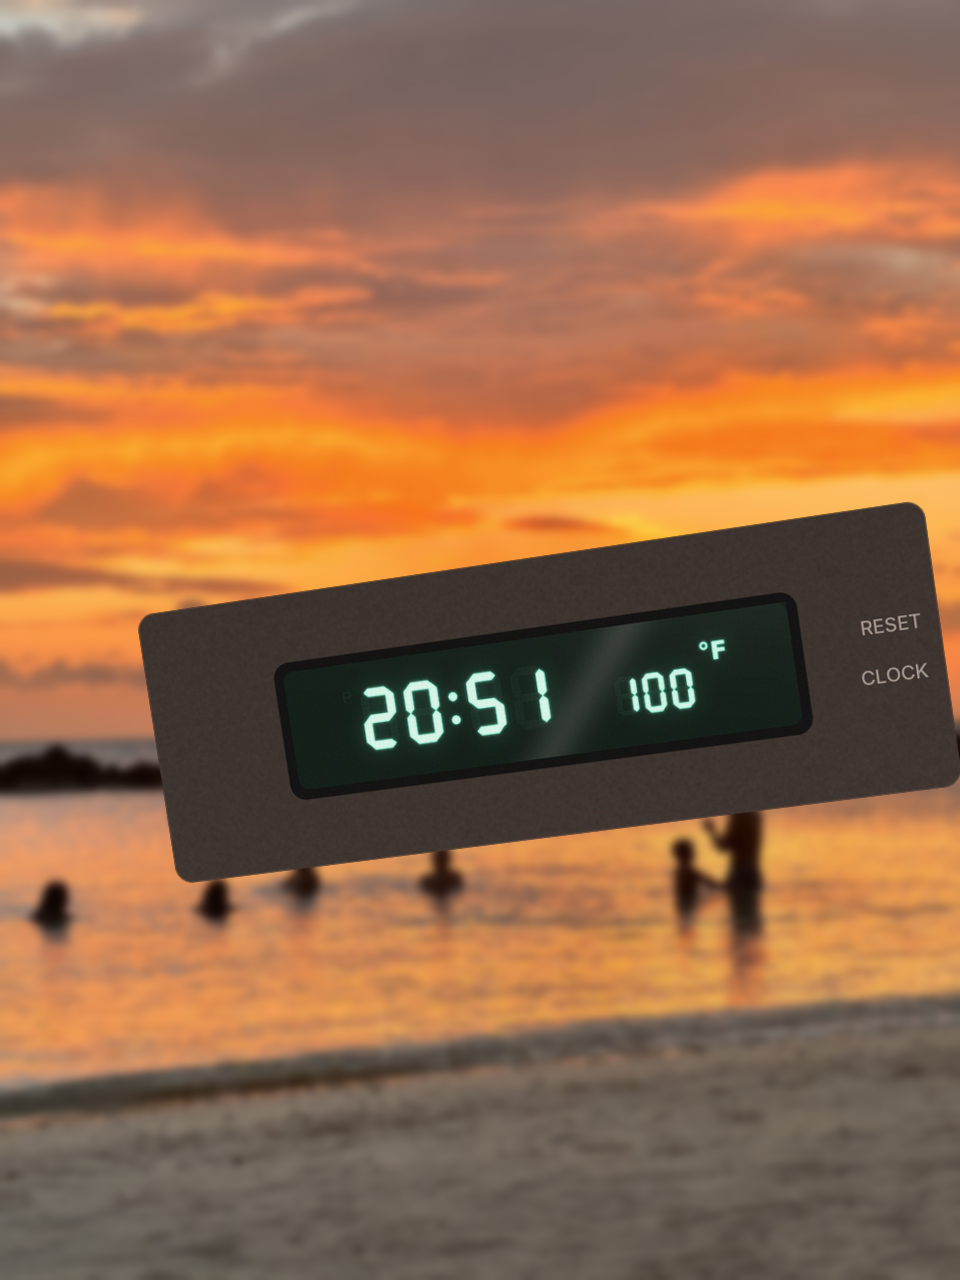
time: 20:51
